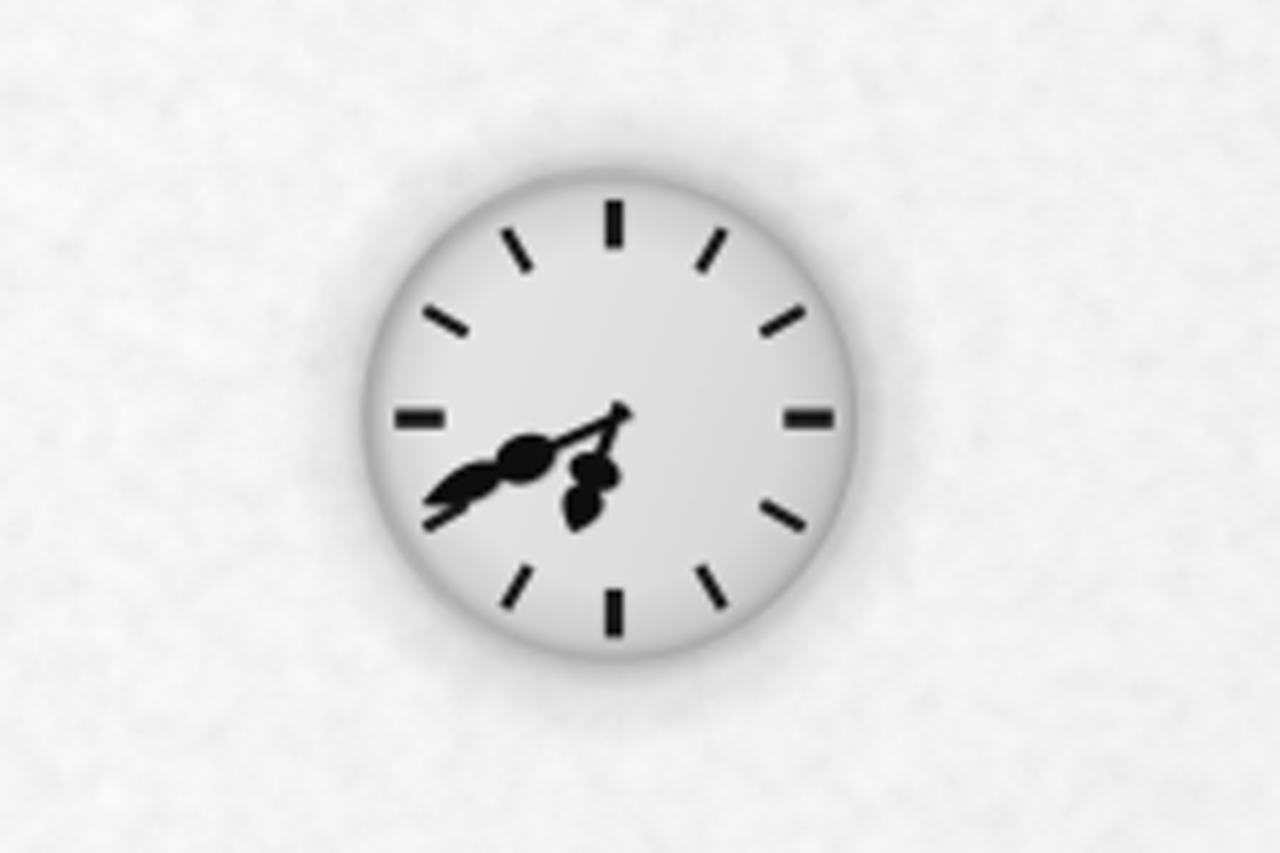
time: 6:41
